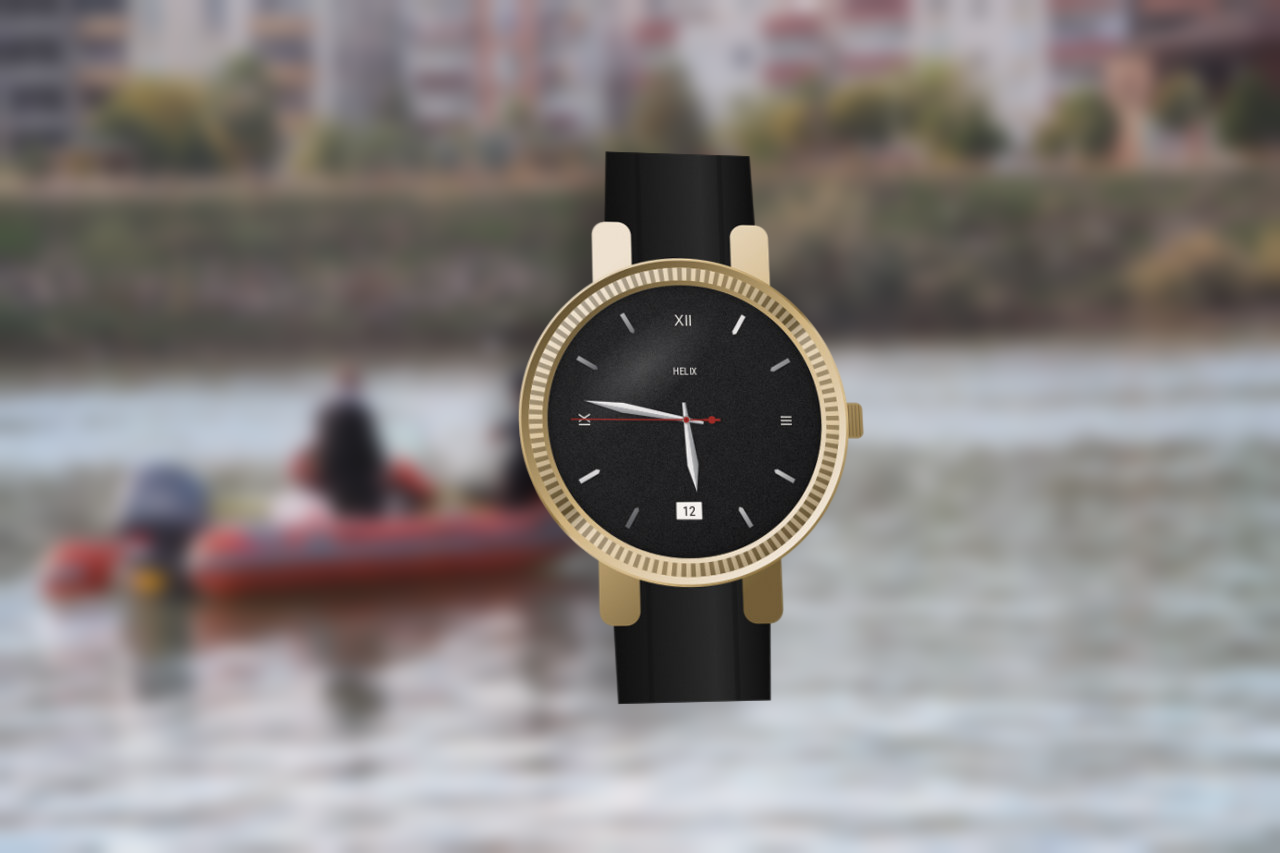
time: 5:46:45
